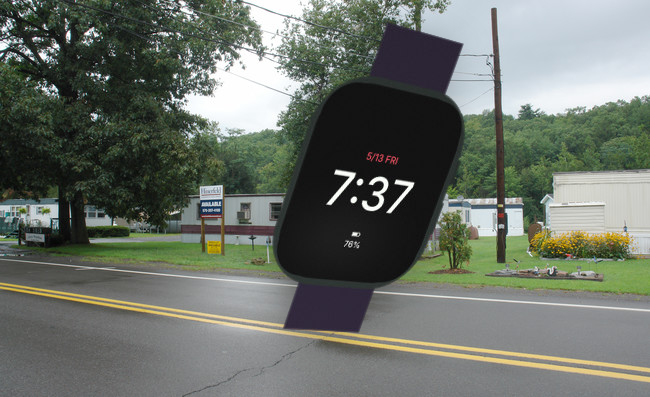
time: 7:37
